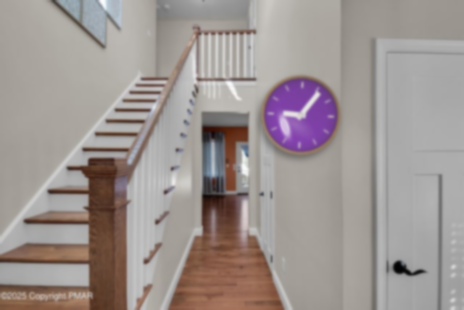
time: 9:06
